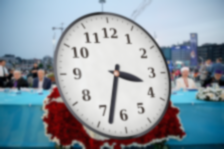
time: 3:33
